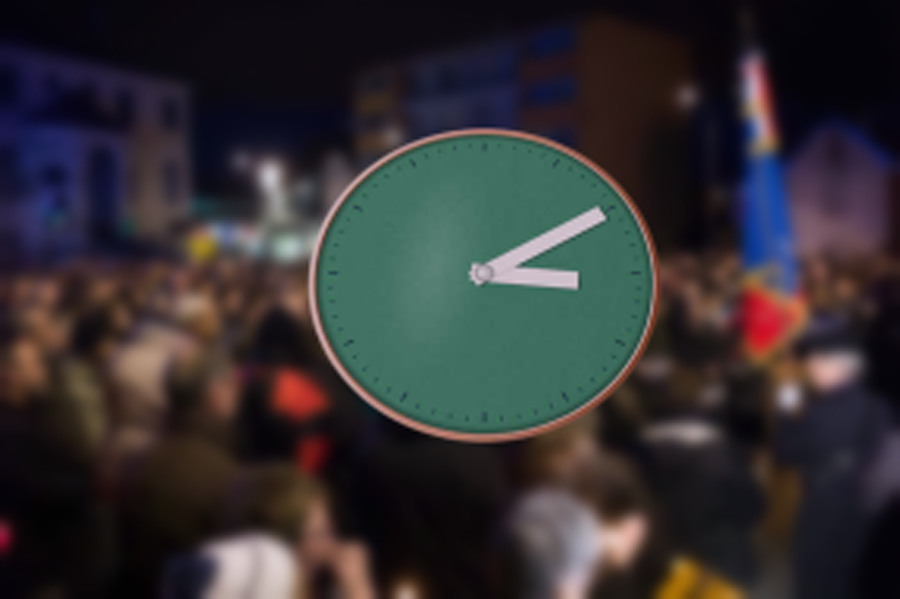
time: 3:10
